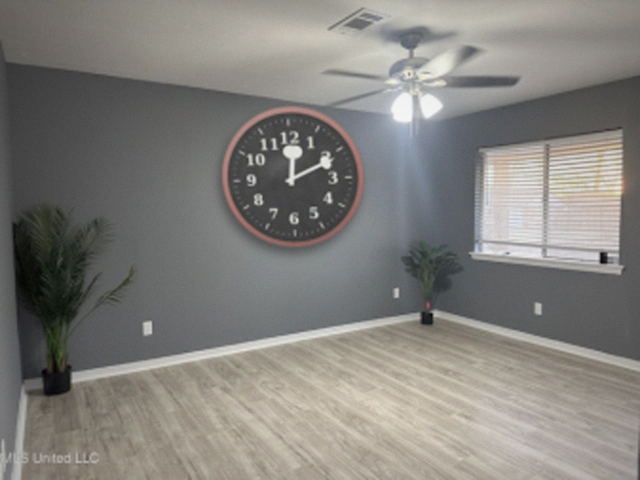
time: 12:11
